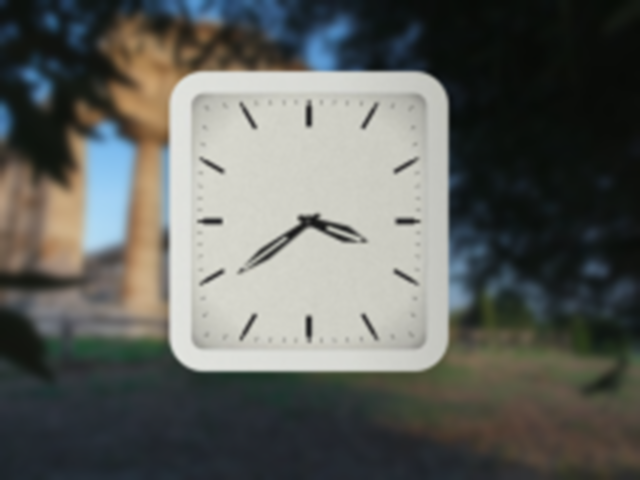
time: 3:39
